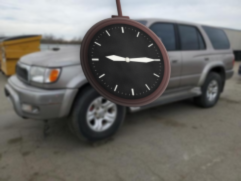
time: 9:15
